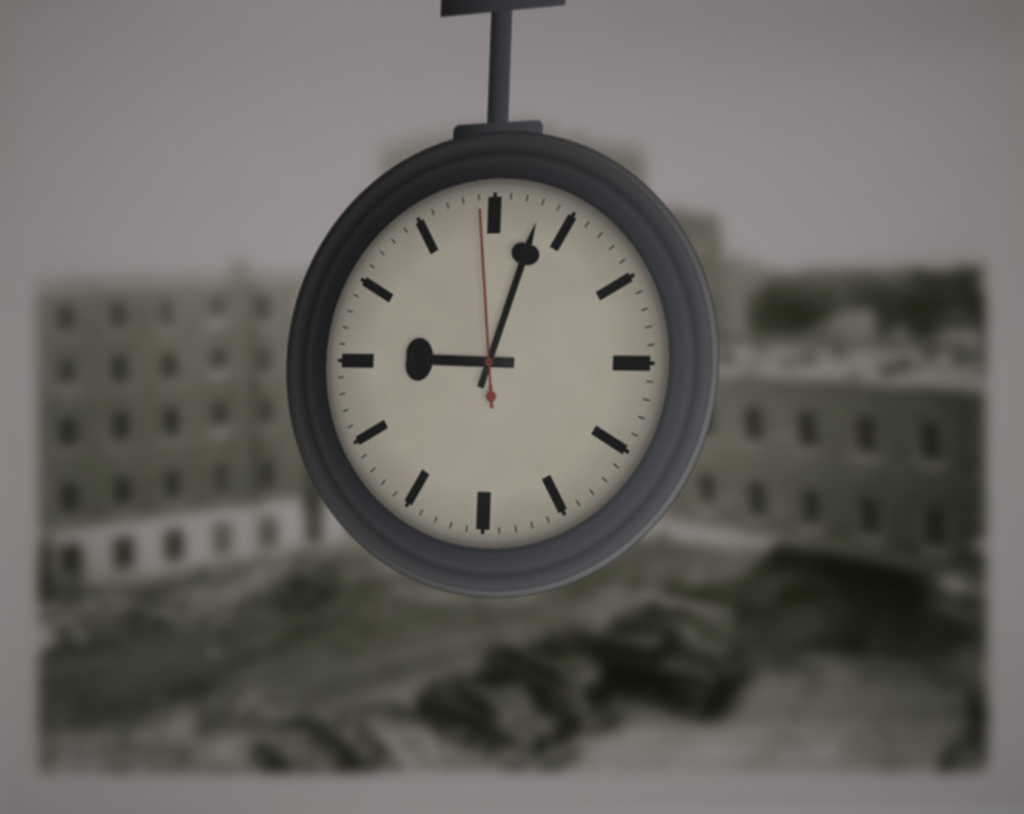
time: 9:02:59
